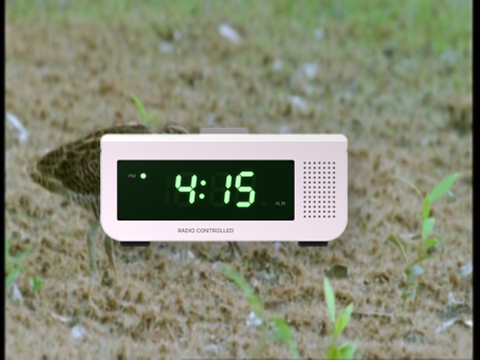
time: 4:15
